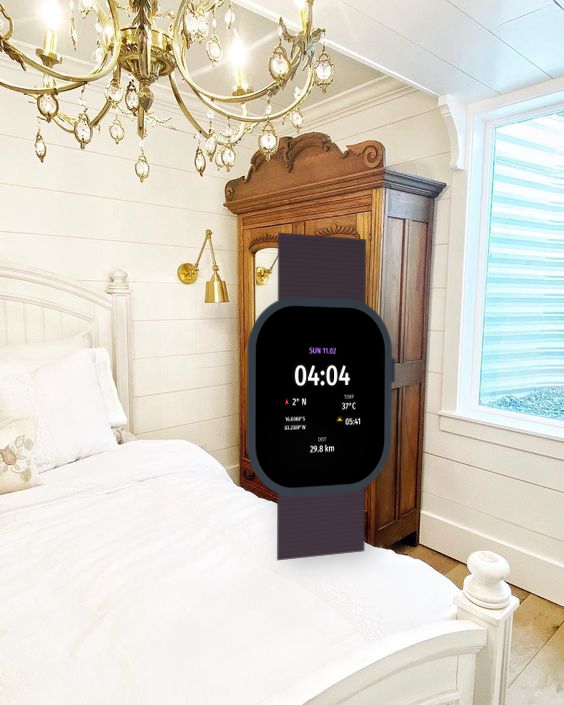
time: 4:04
